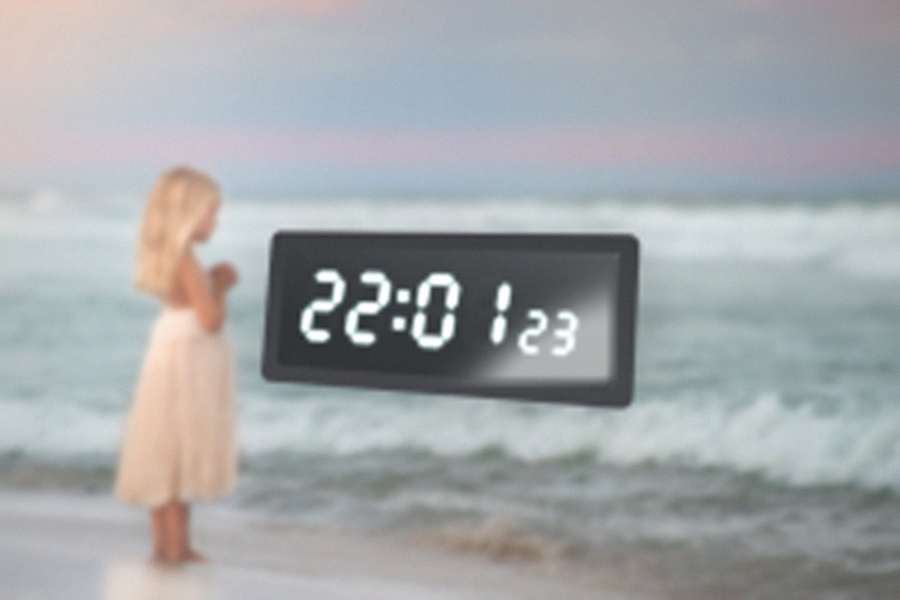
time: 22:01:23
